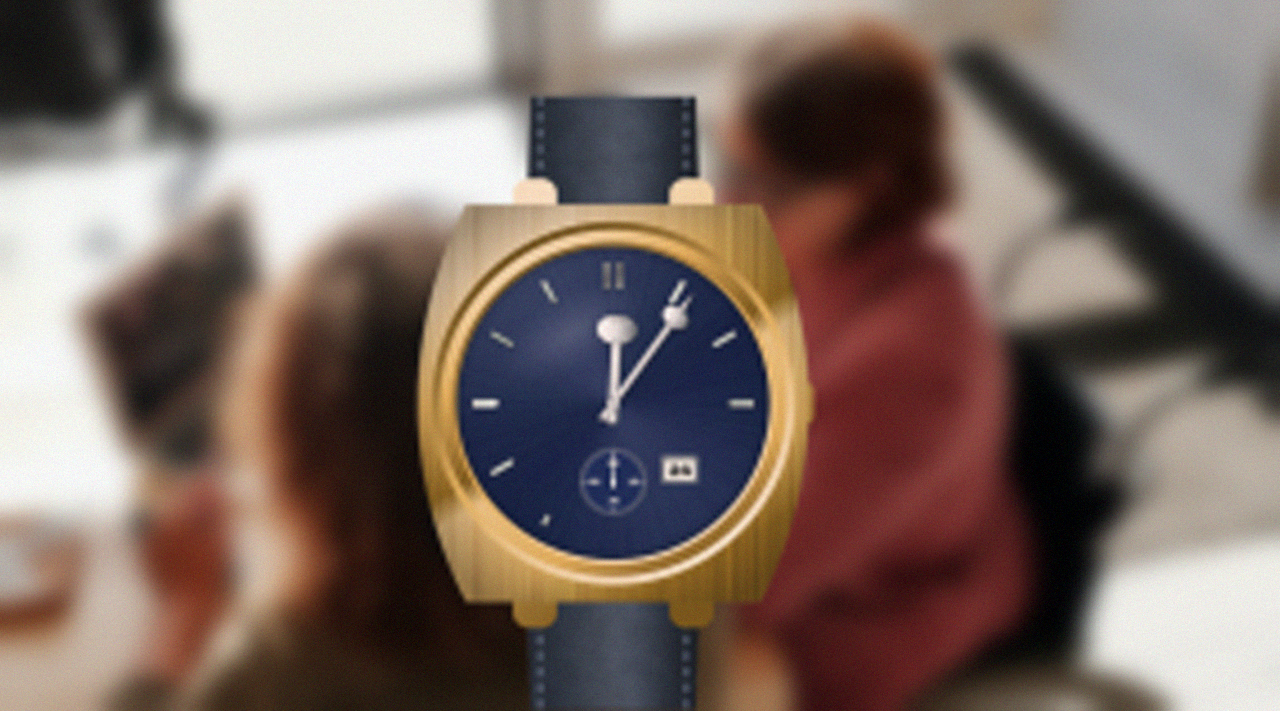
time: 12:06
